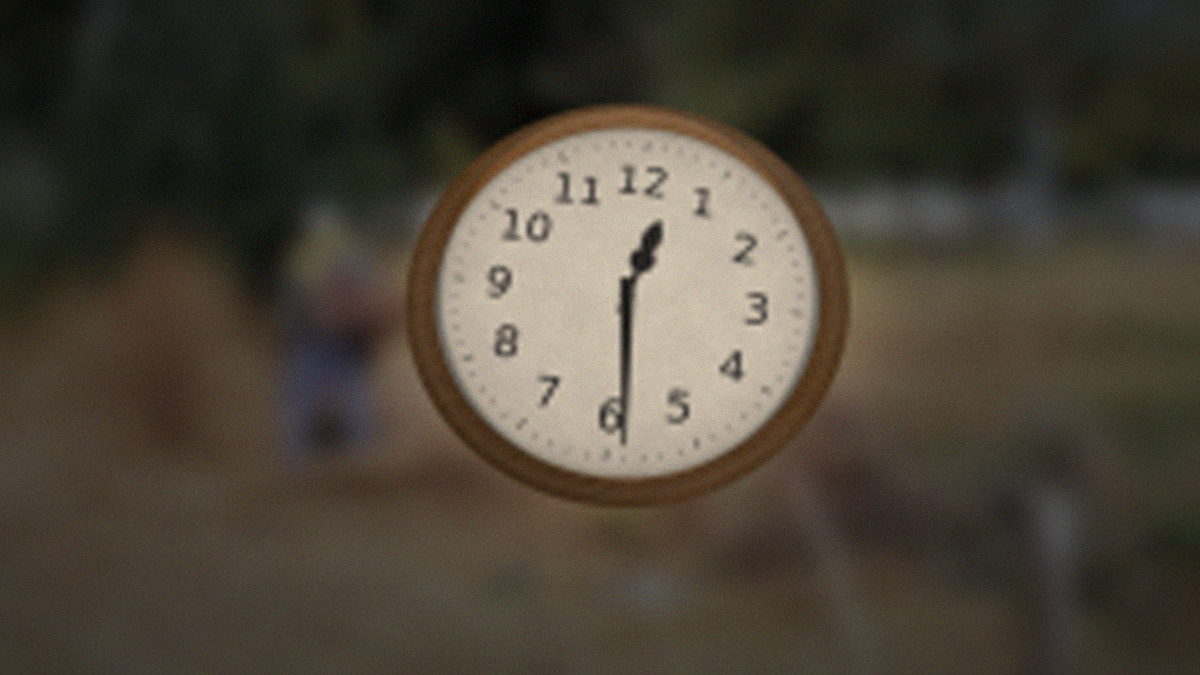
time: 12:29
